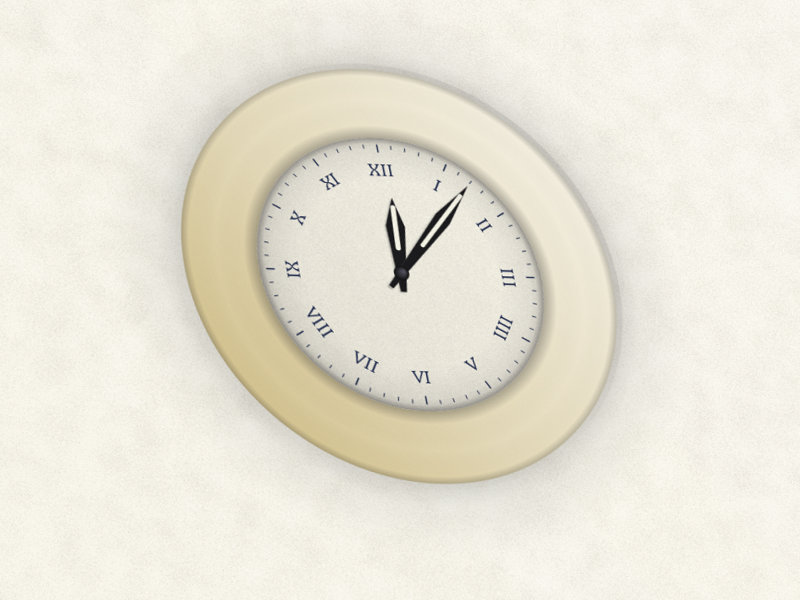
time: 12:07
